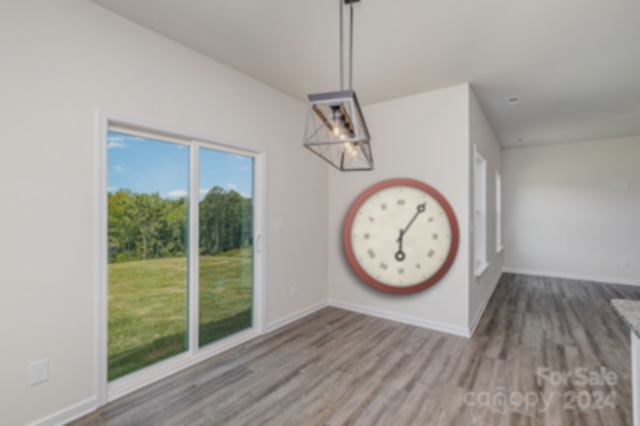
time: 6:06
